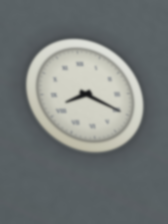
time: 8:20
